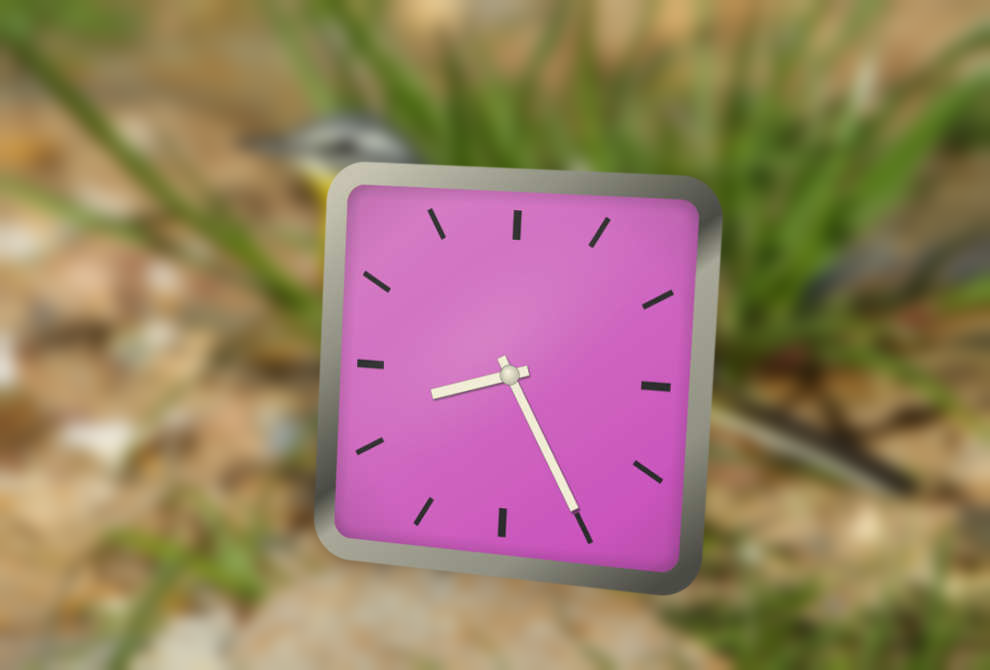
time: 8:25
